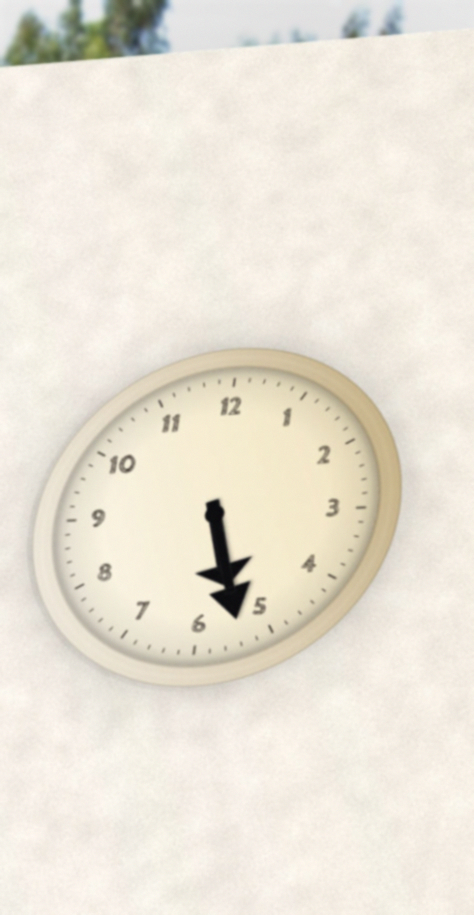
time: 5:27
